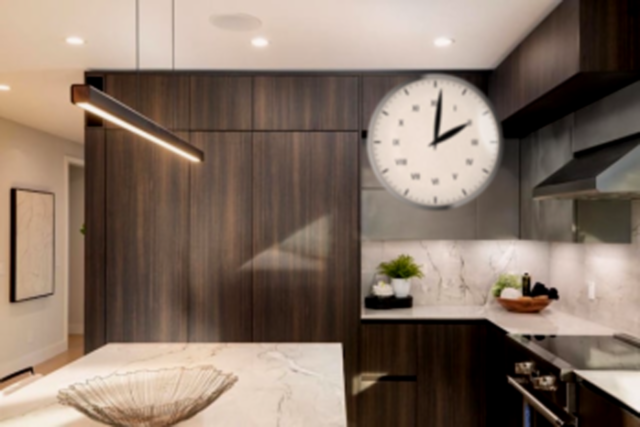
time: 2:01
